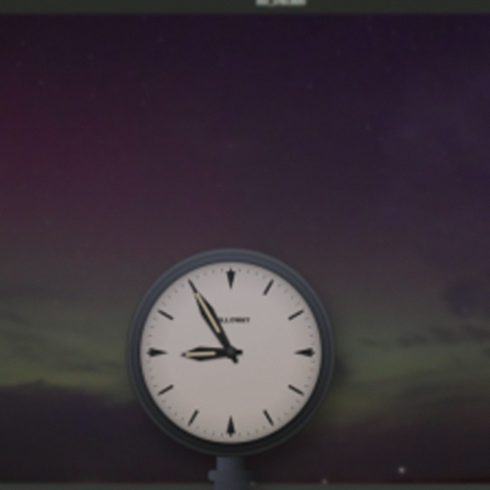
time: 8:55
